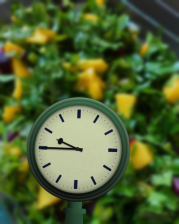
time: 9:45
